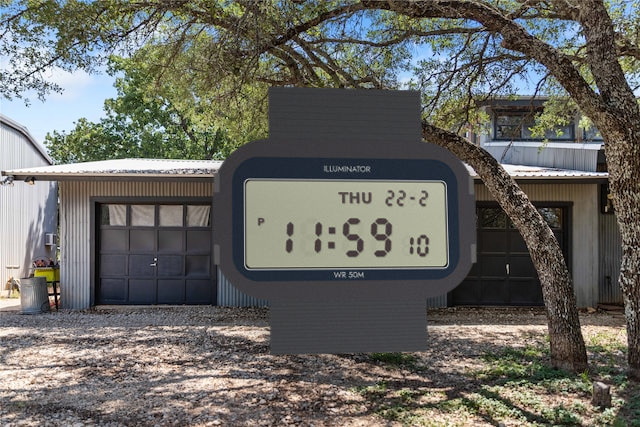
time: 11:59:10
